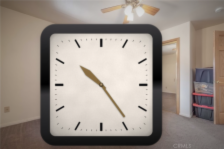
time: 10:24
